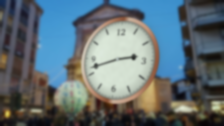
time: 2:42
